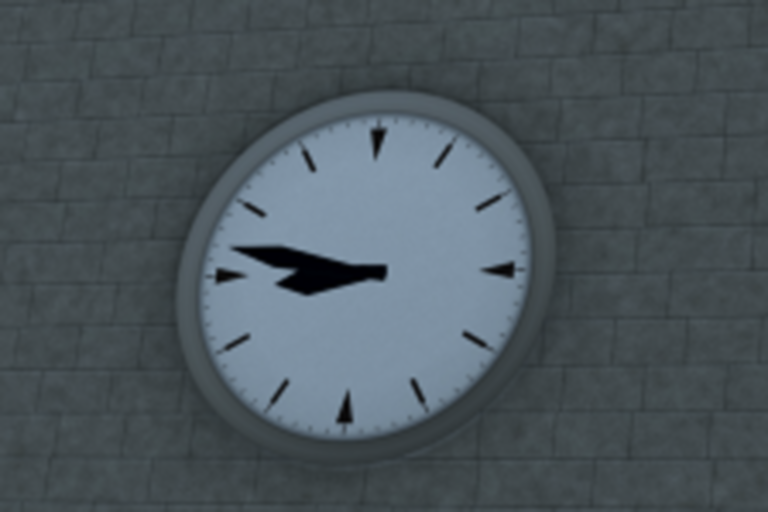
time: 8:47
